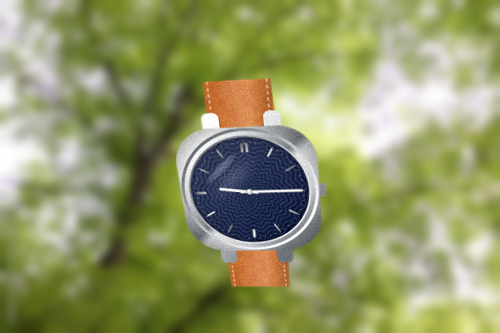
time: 9:15
